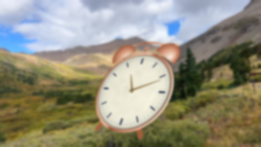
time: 11:11
